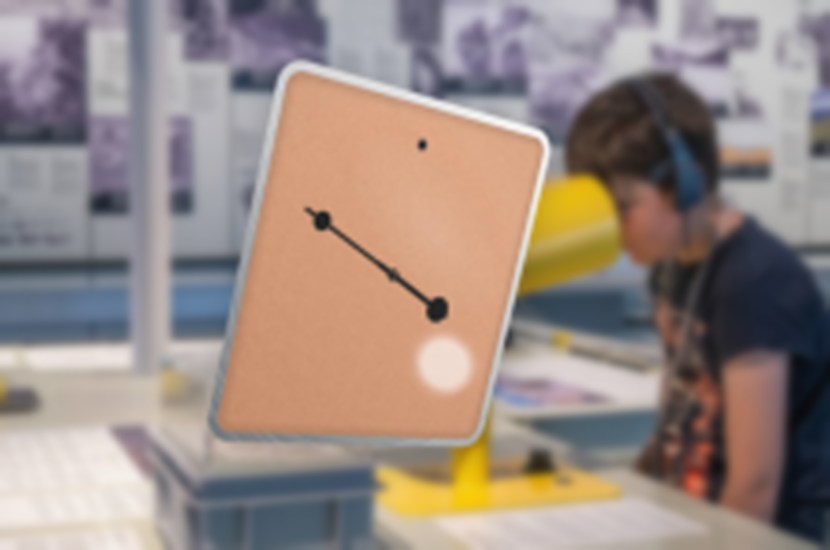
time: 3:49
